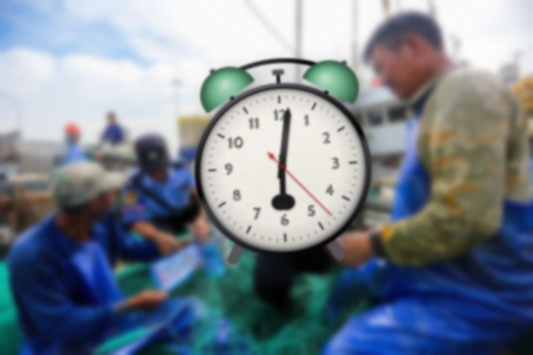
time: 6:01:23
